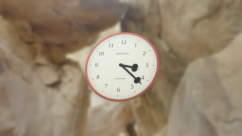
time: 3:22
